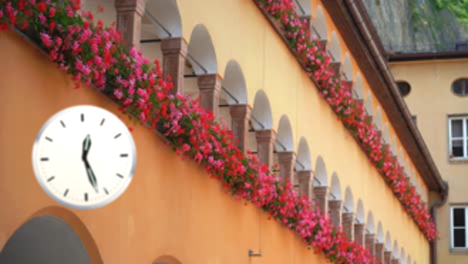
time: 12:27
